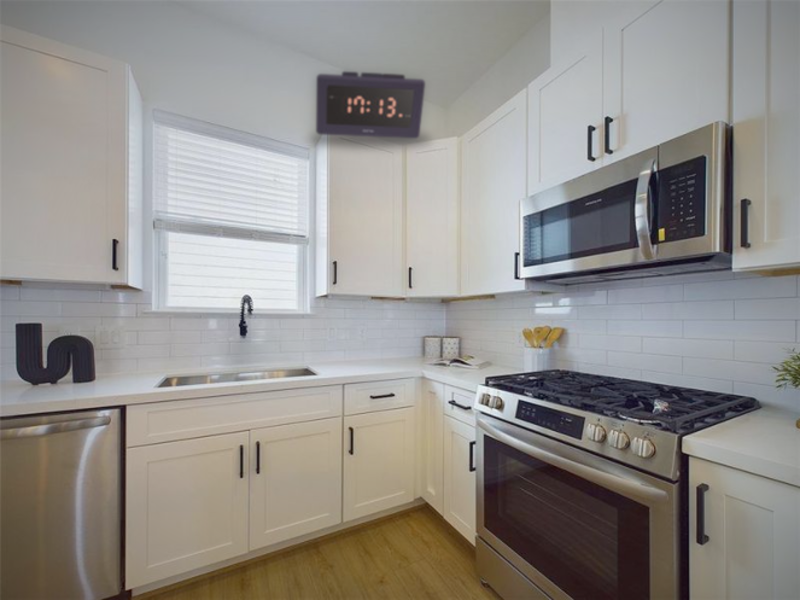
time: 17:13
